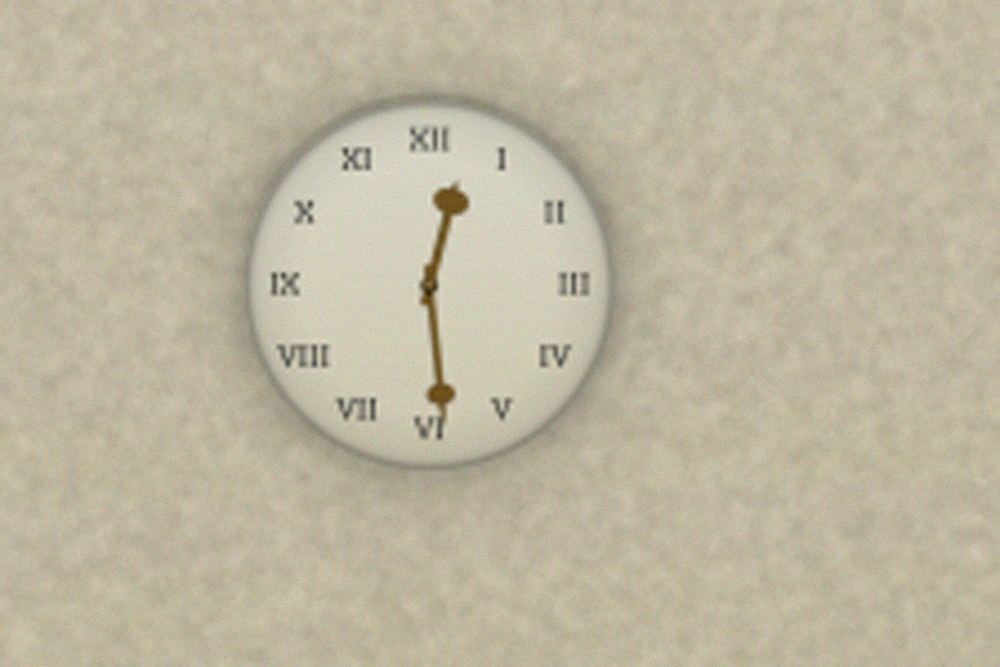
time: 12:29
